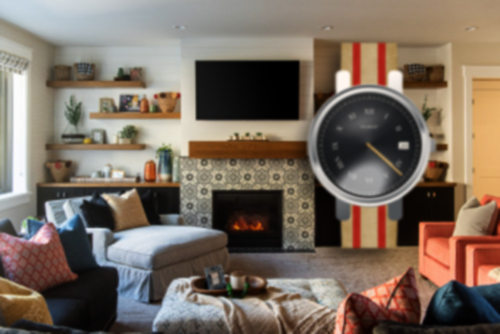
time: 4:22
